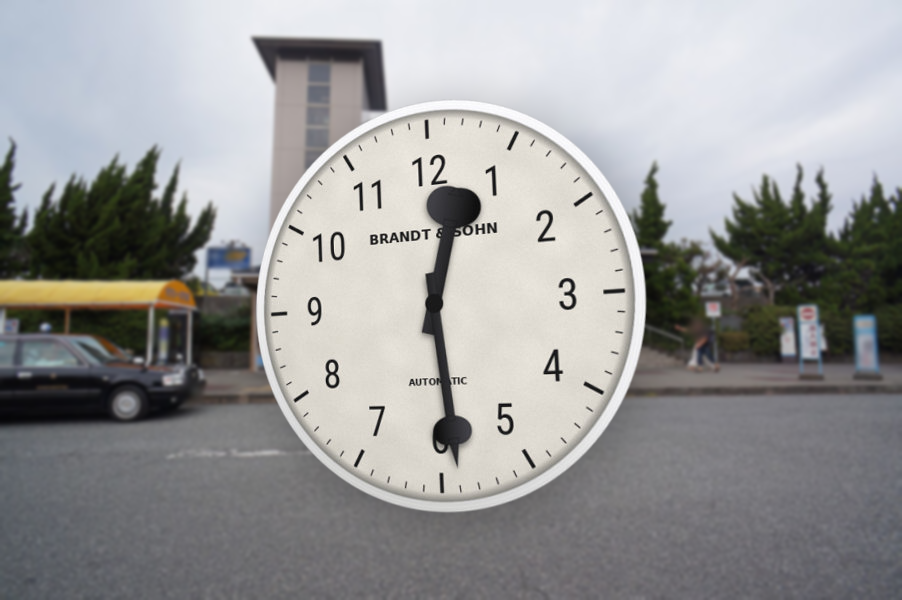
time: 12:29
